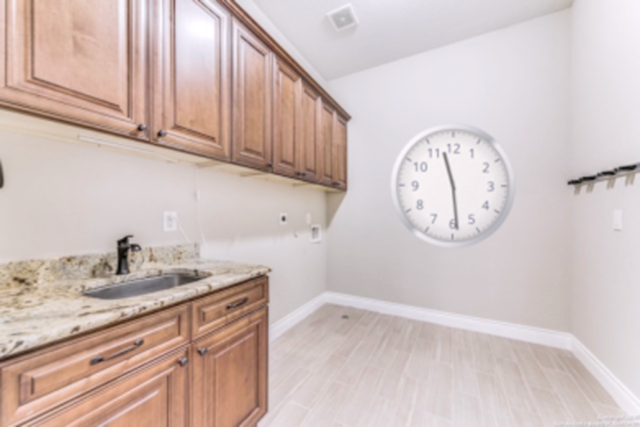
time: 11:29
